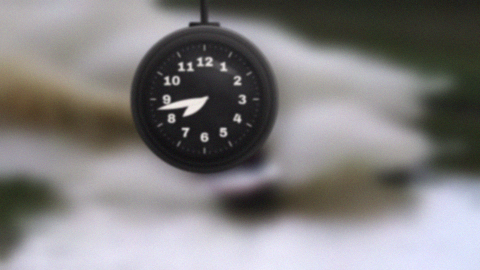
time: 7:43
